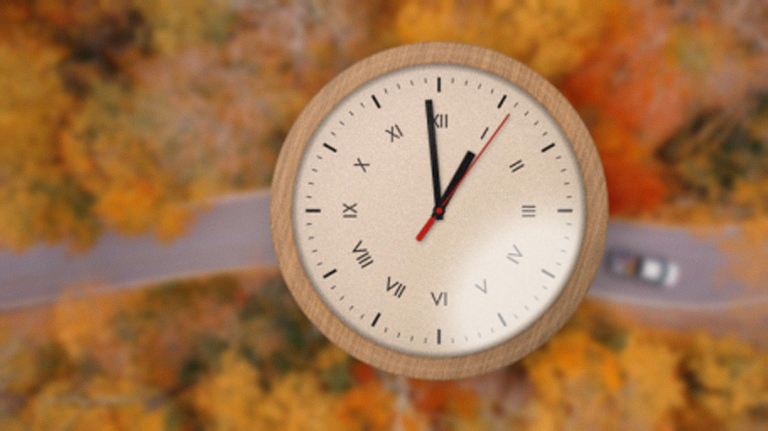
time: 12:59:06
